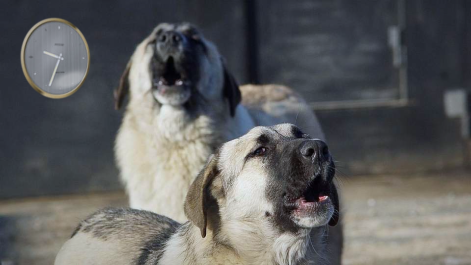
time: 9:34
